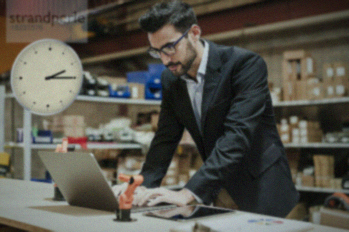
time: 2:15
